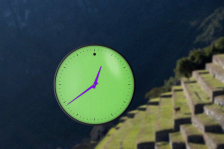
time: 12:39
